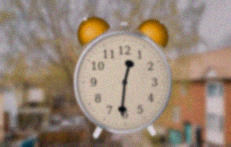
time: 12:31
